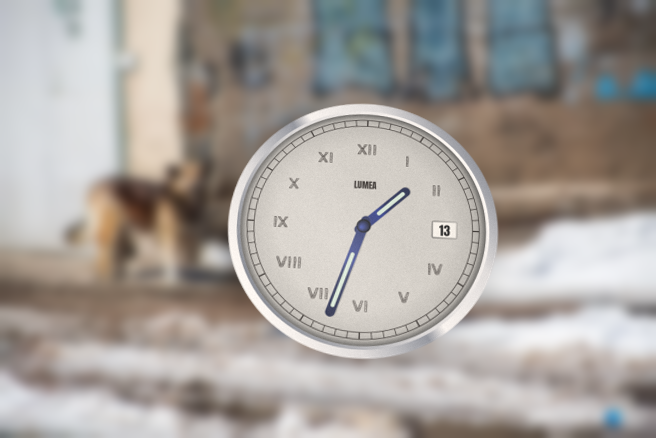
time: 1:33
